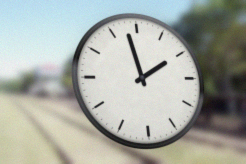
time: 1:58
